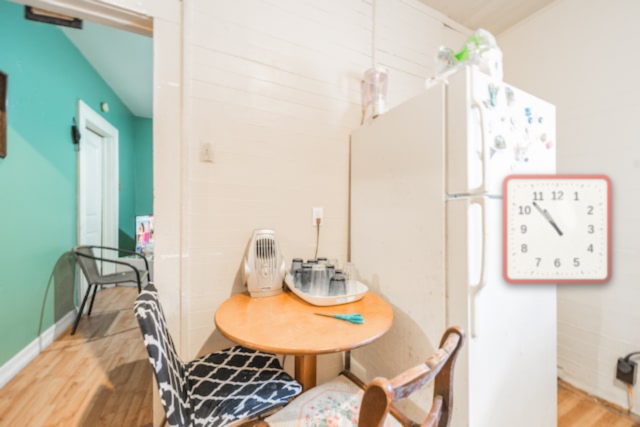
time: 10:53
